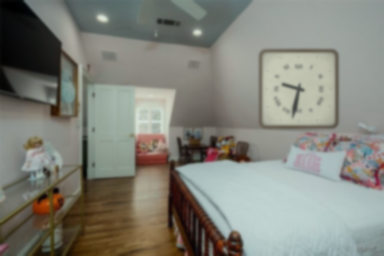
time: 9:32
